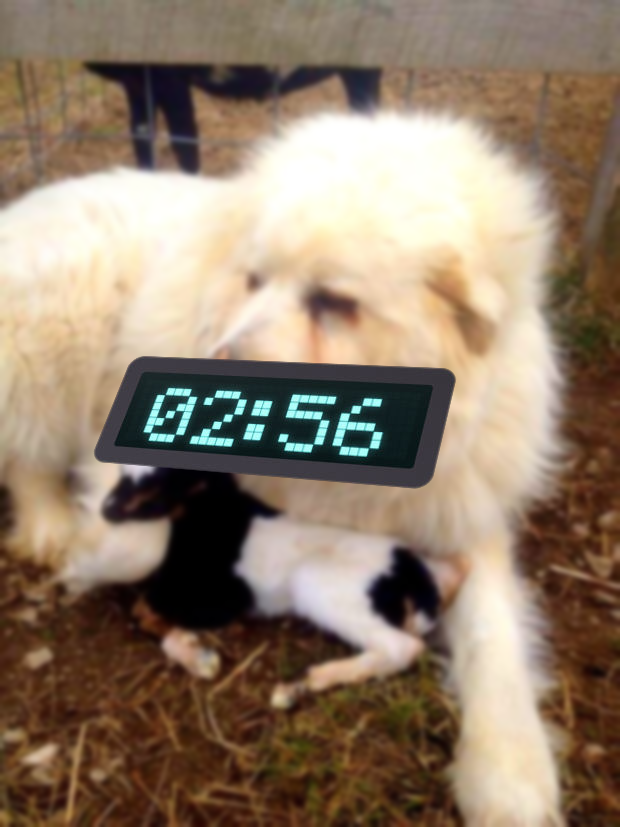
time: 2:56
